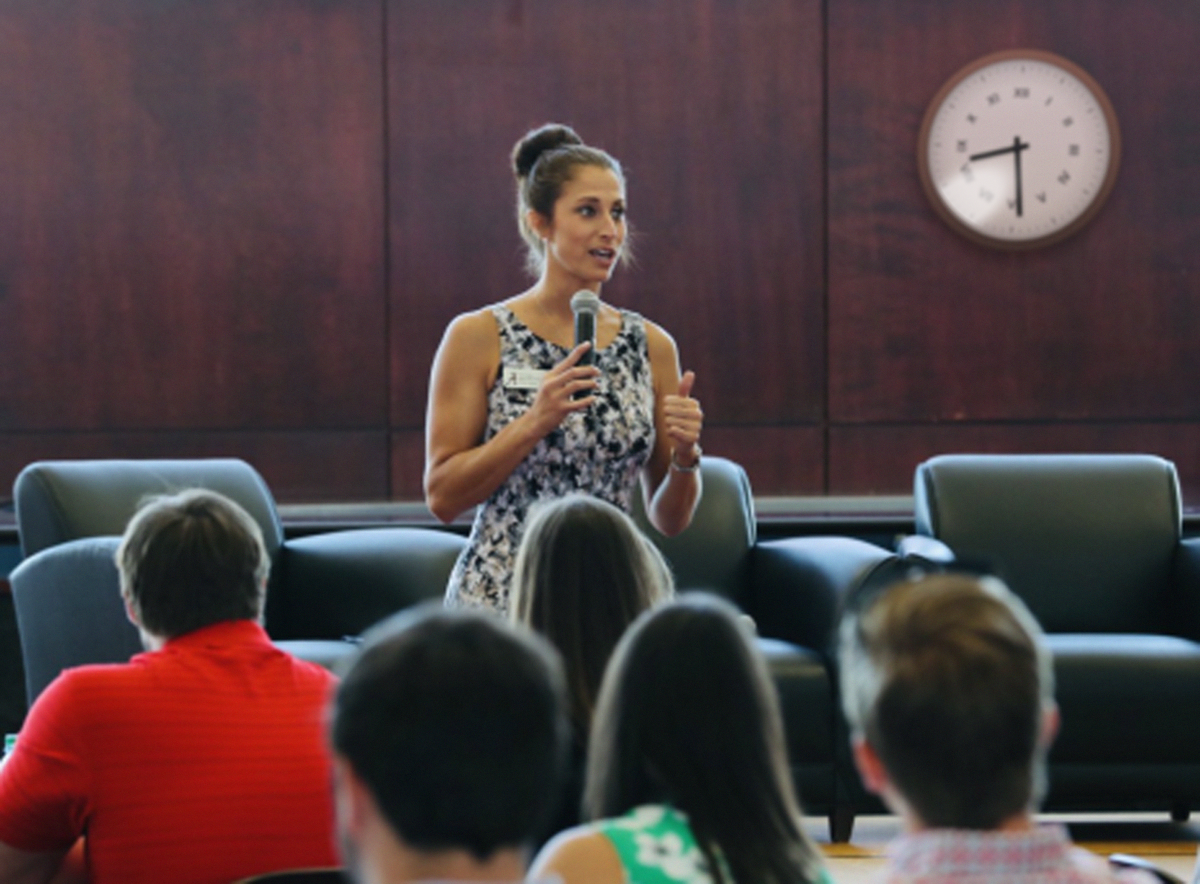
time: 8:29
